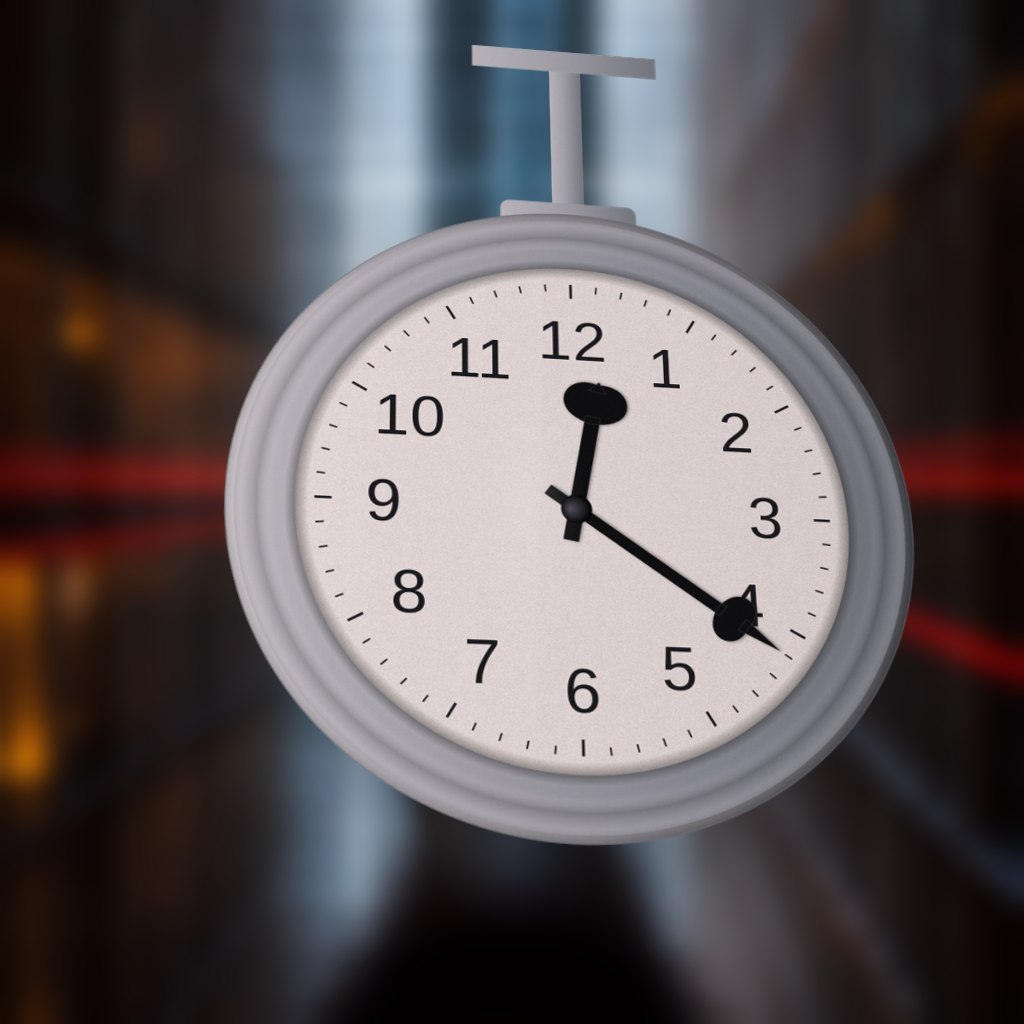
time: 12:21
